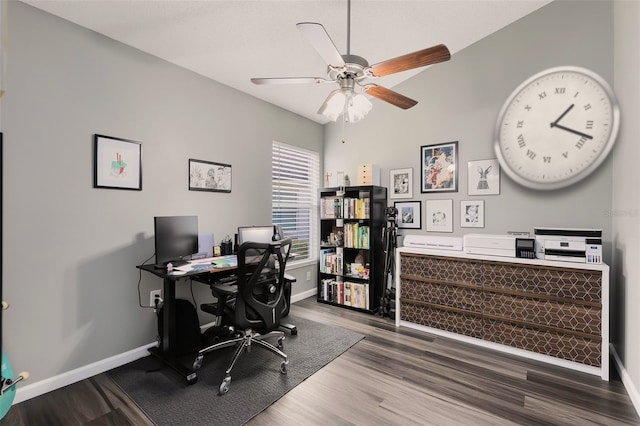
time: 1:18
